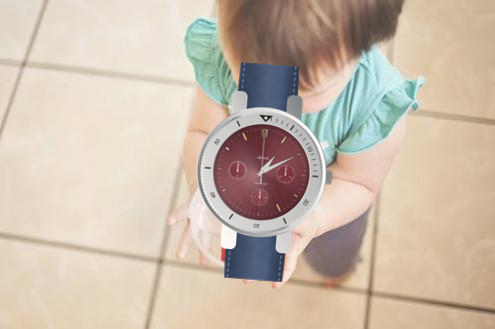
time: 1:10
